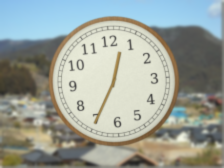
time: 12:35
